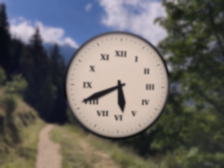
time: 5:41
